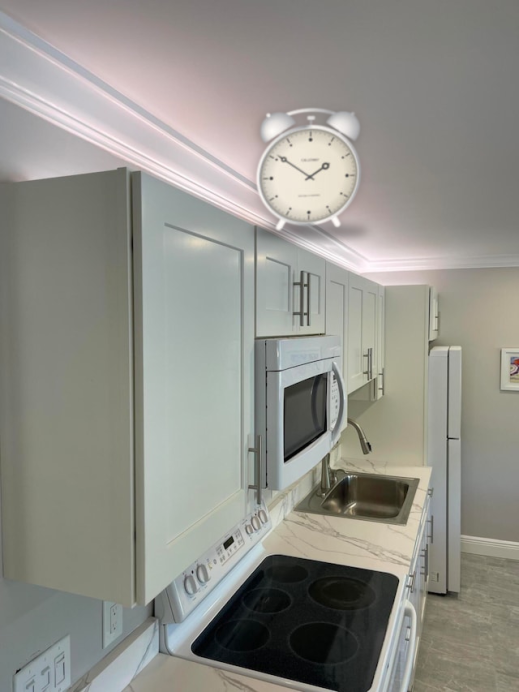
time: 1:51
